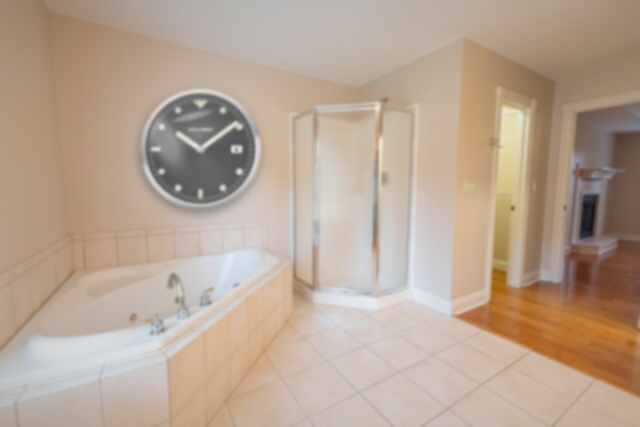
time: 10:09
